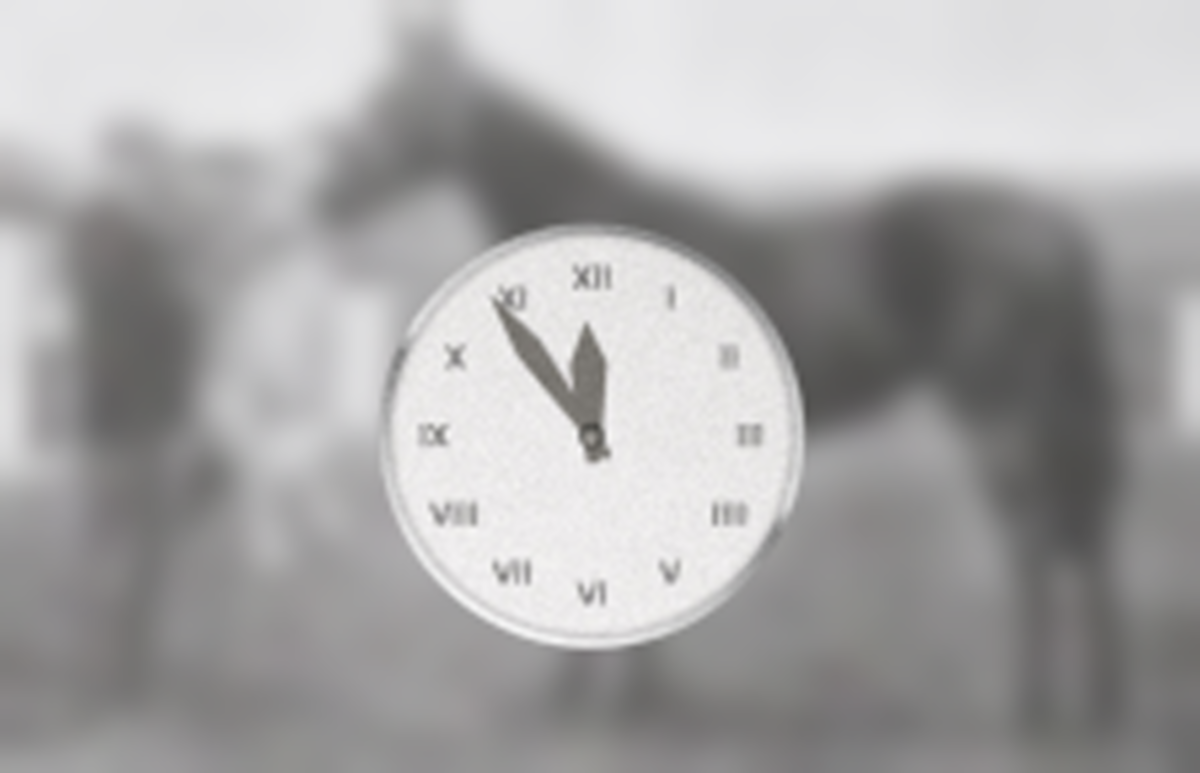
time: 11:54
